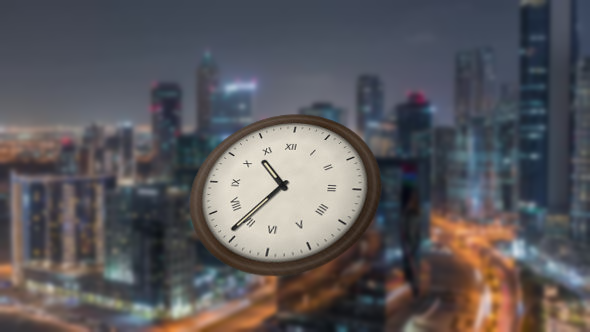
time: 10:36
